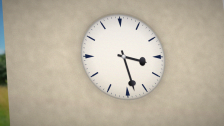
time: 3:28
